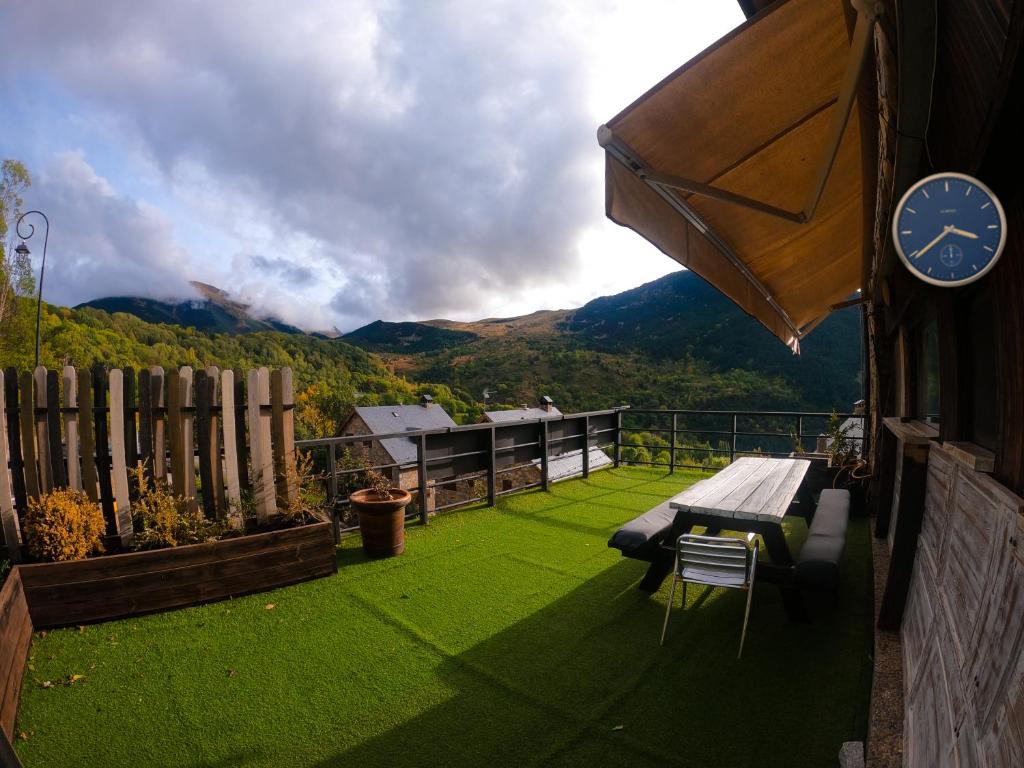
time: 3:39
